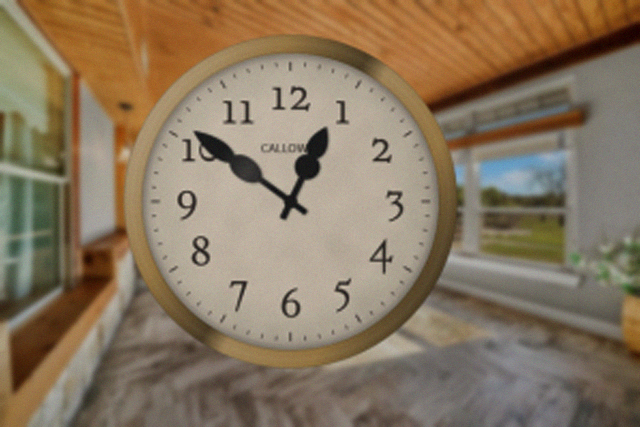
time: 12:51
